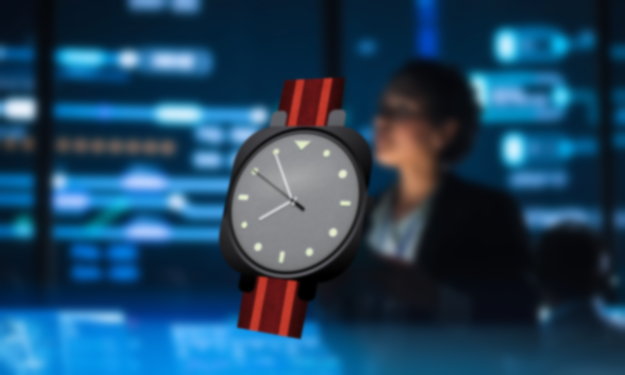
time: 7:54:50
